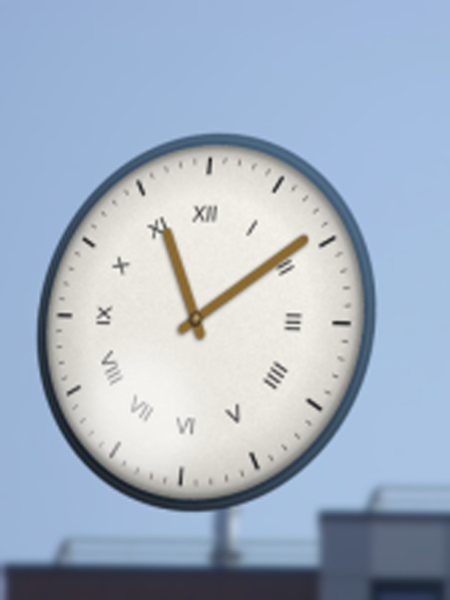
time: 11:09
